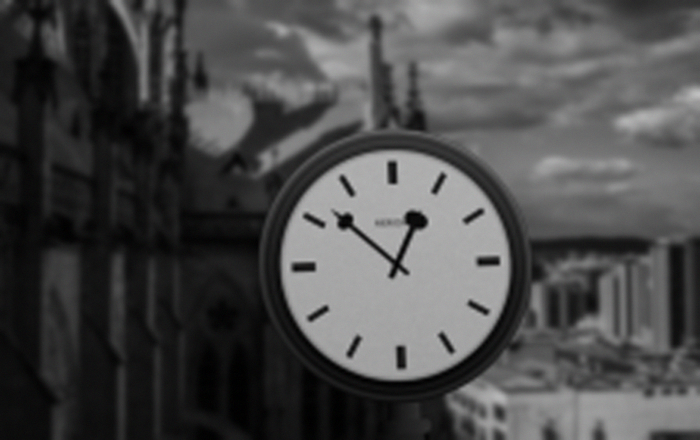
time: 12:52
